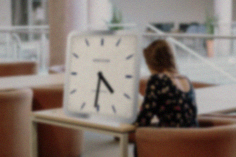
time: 4:31
